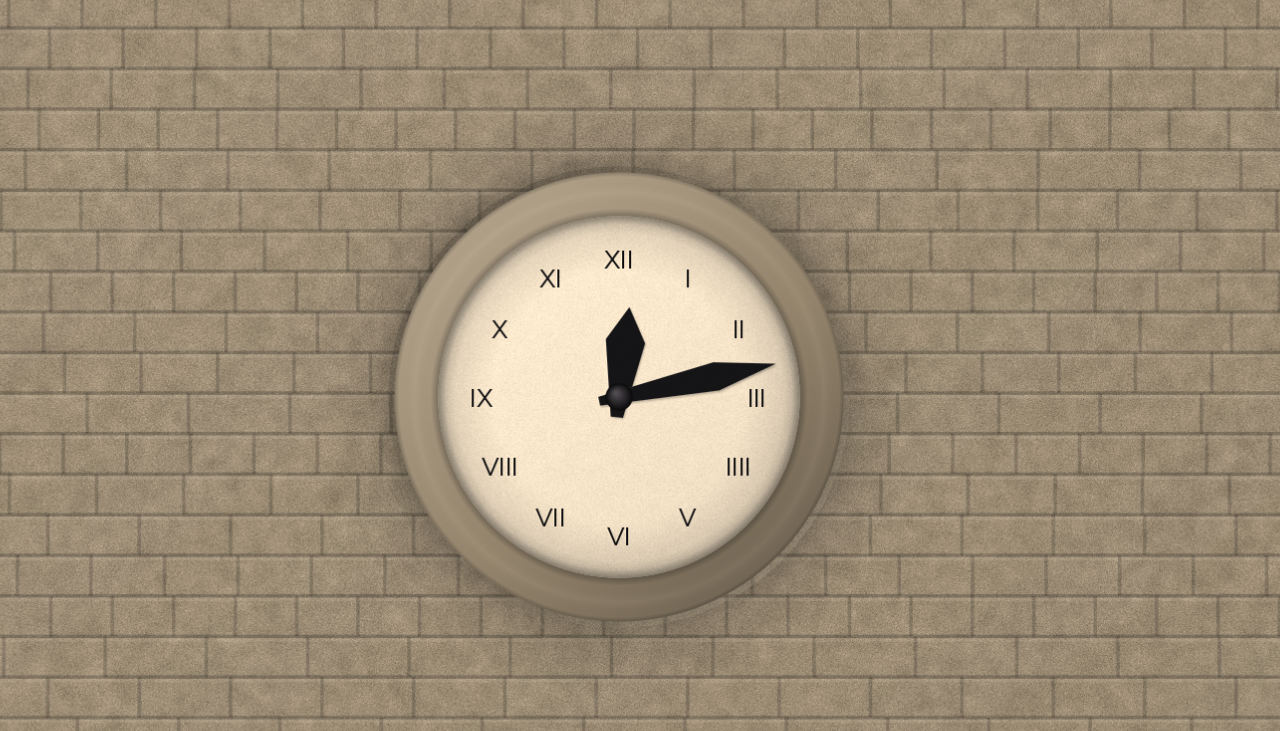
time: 12:13
